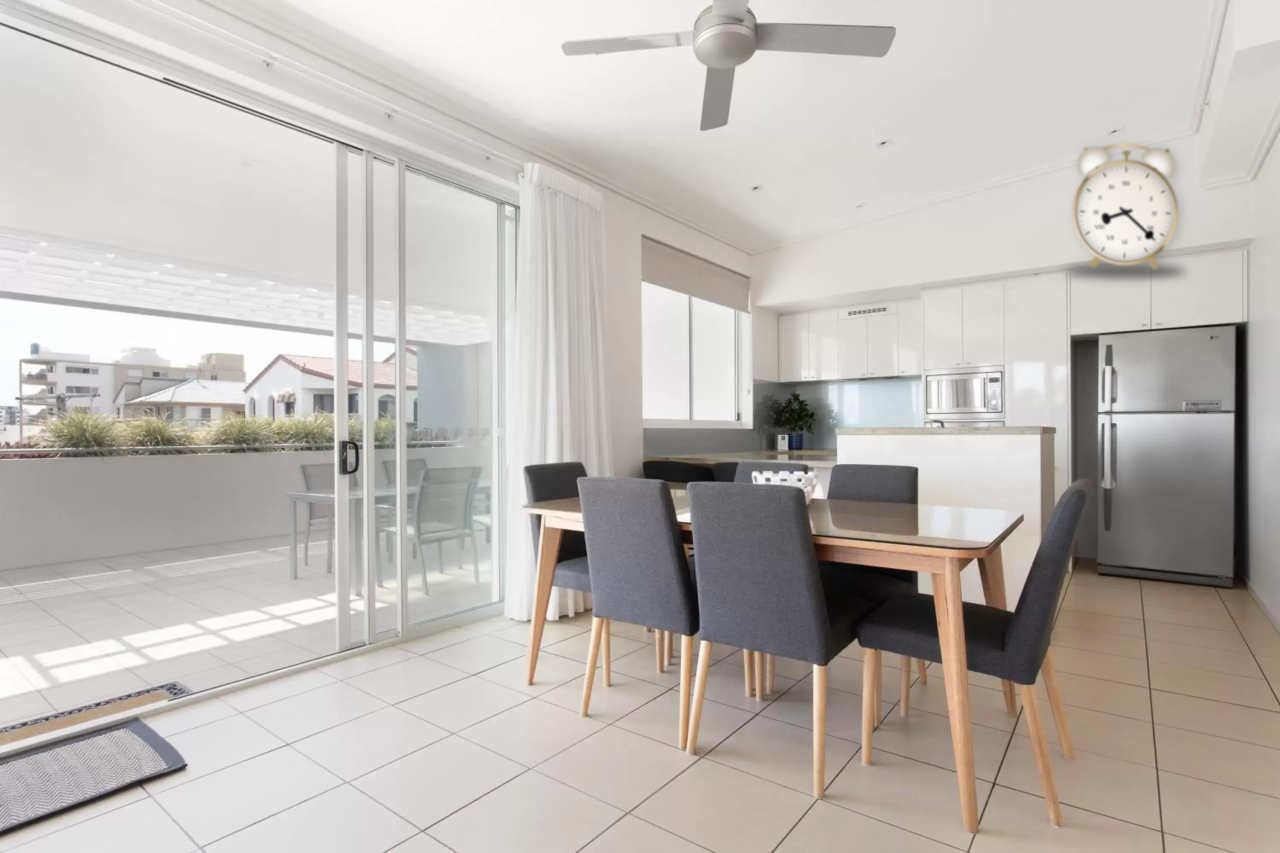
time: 8:22
